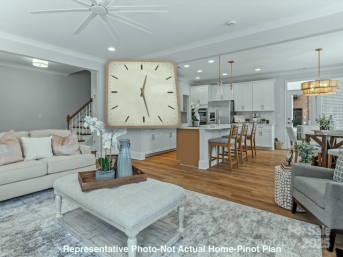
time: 12:28
